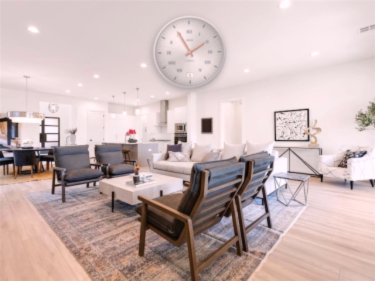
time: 1:55
